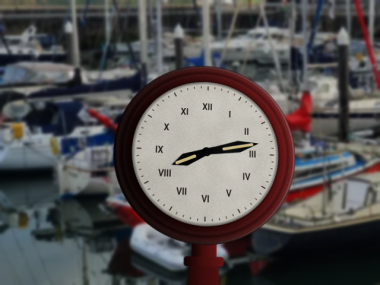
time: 8:13
